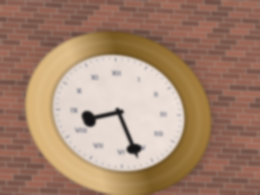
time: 8:27
